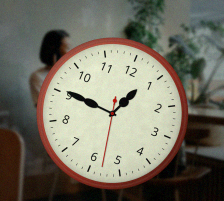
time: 12:45:28
